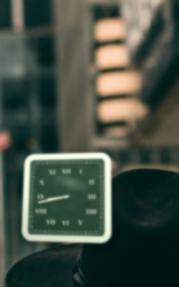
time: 8:43
